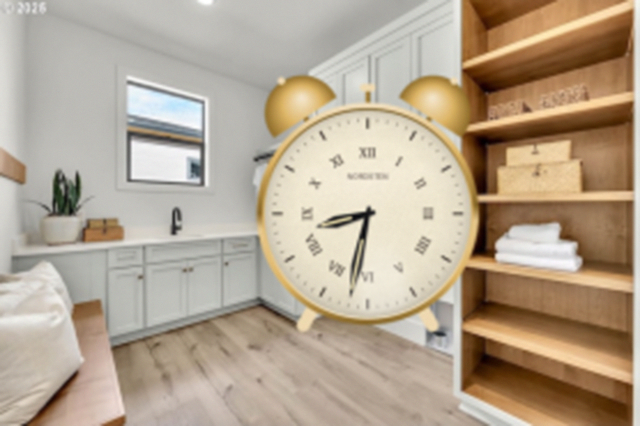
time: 8:32
